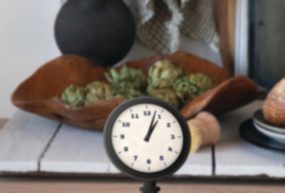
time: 1:03
